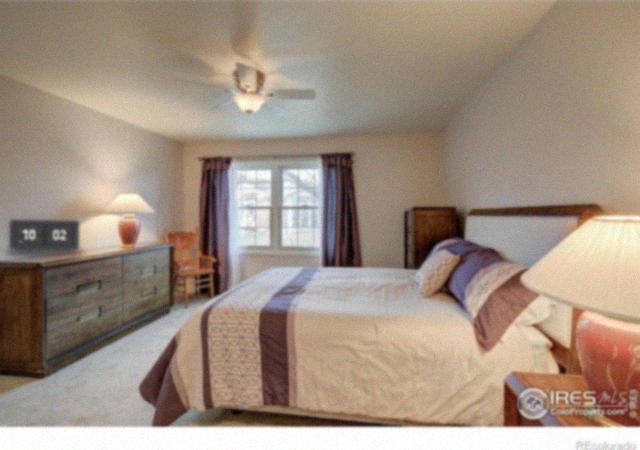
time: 10:02
